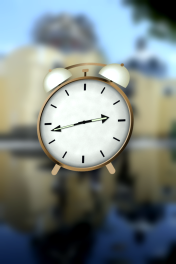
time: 2:43
